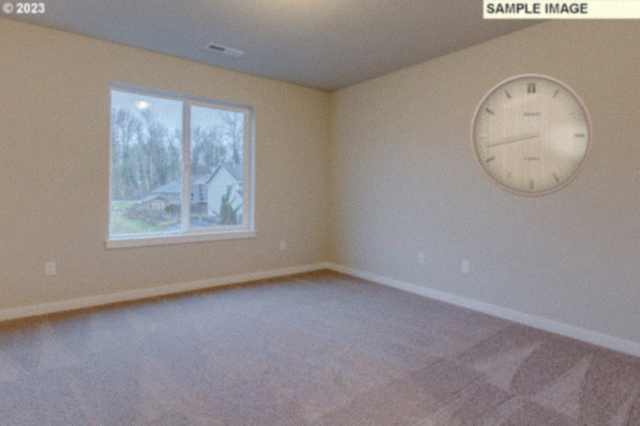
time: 8:43
